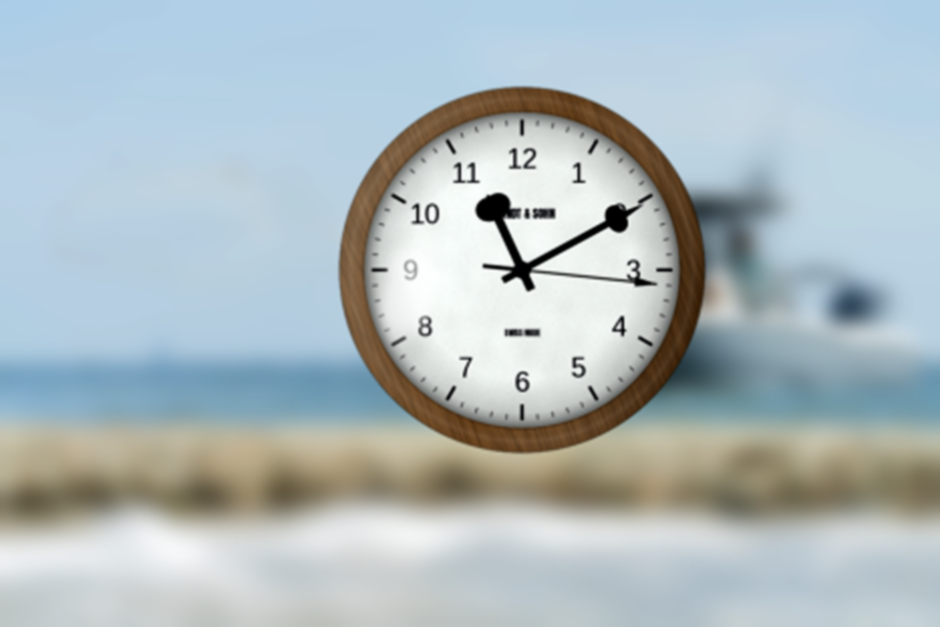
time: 11:10:16
